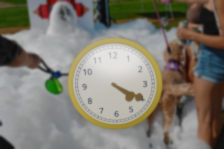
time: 4:20
